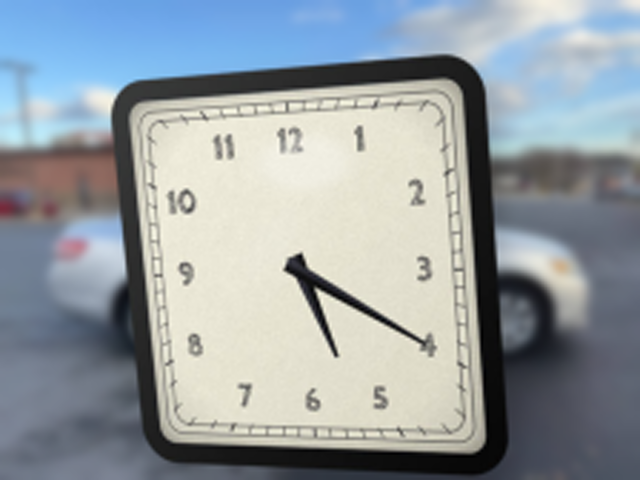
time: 5:20
